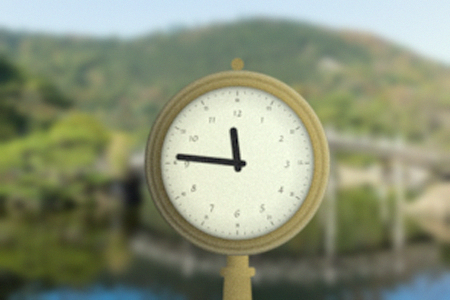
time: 11:46
